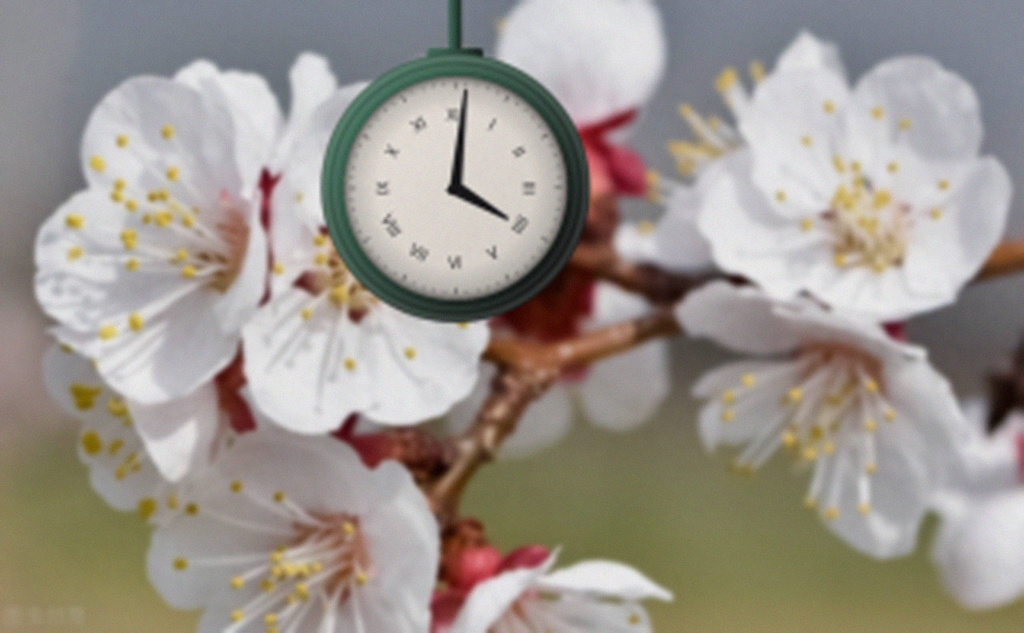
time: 4:01
